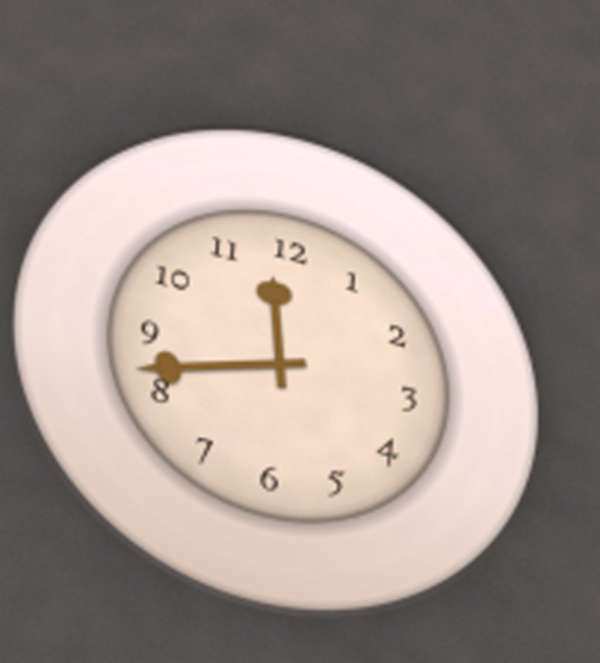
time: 11:42
